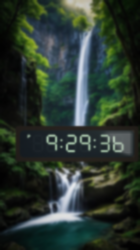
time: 9:29:36
